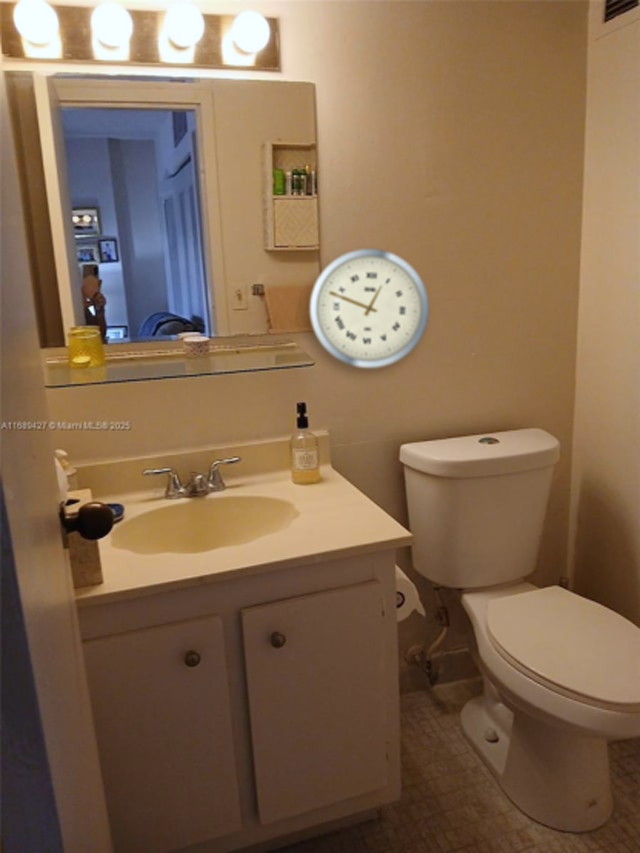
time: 12:48
